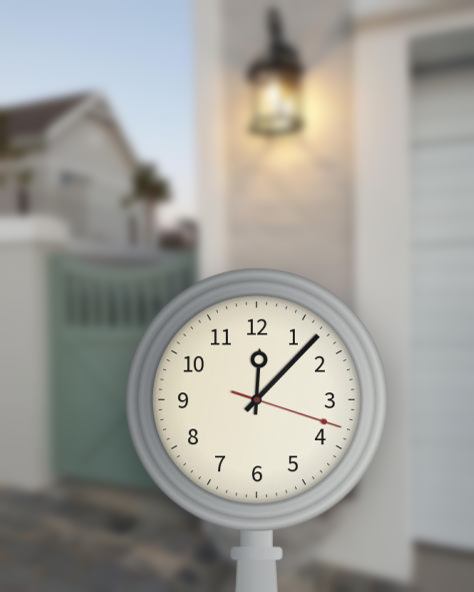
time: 12:07:18
